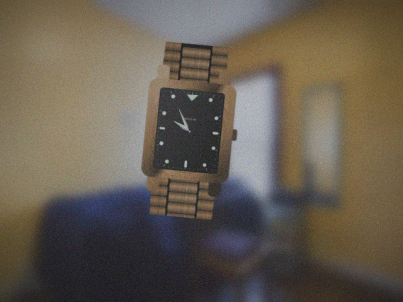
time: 9:55
